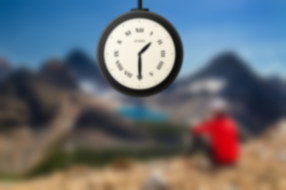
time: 1:30
